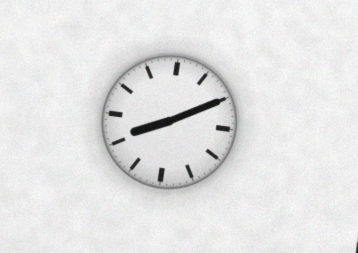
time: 8:10
